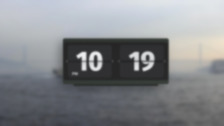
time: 10:19
